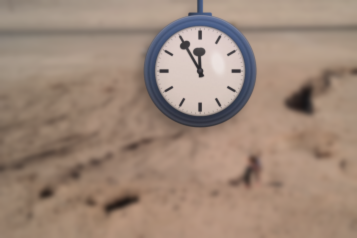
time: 11:55
